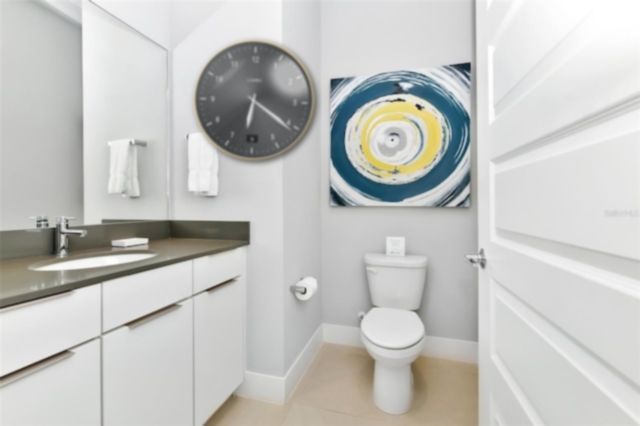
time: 6:21
